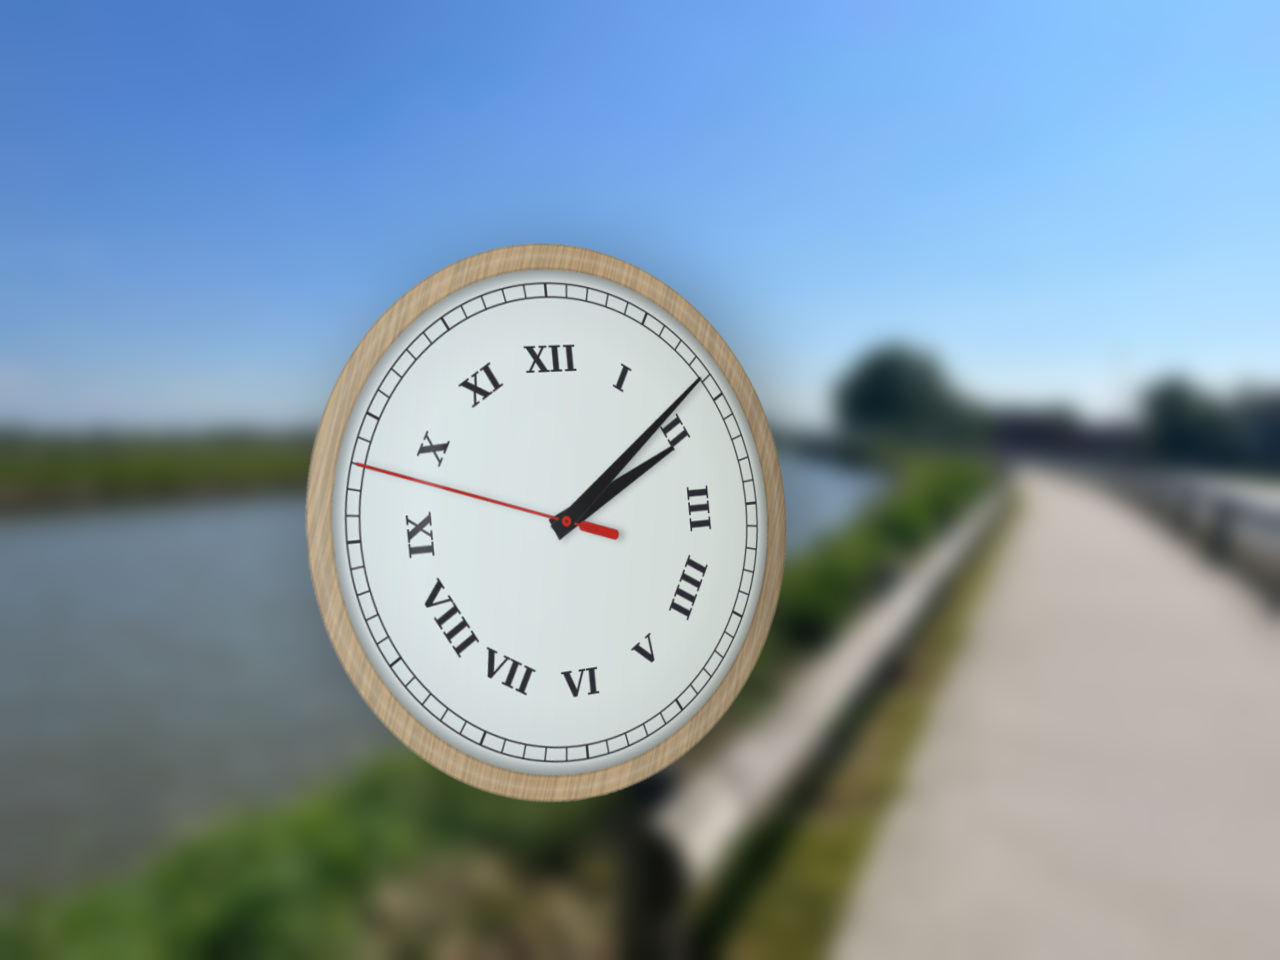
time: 2:08:48
